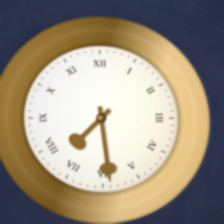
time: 7:29
